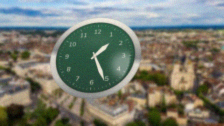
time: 1:26
